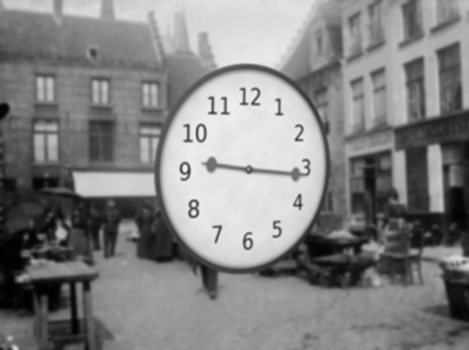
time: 9:16
